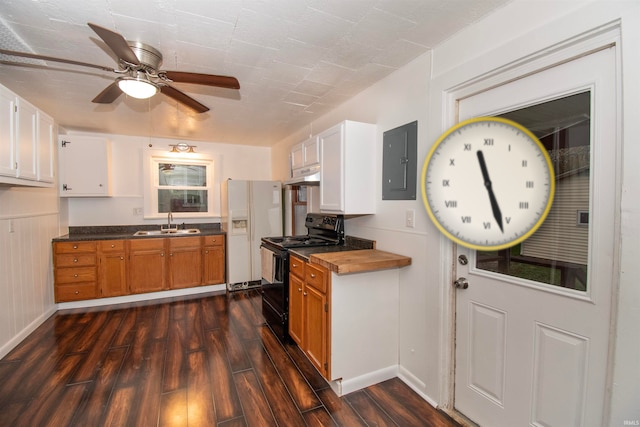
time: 11:27
